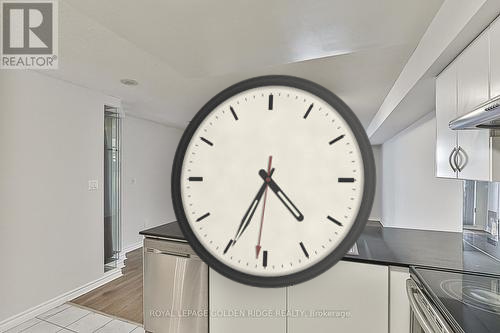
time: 4:34:31
